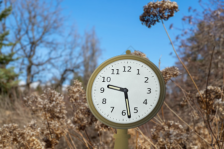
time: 9:28
